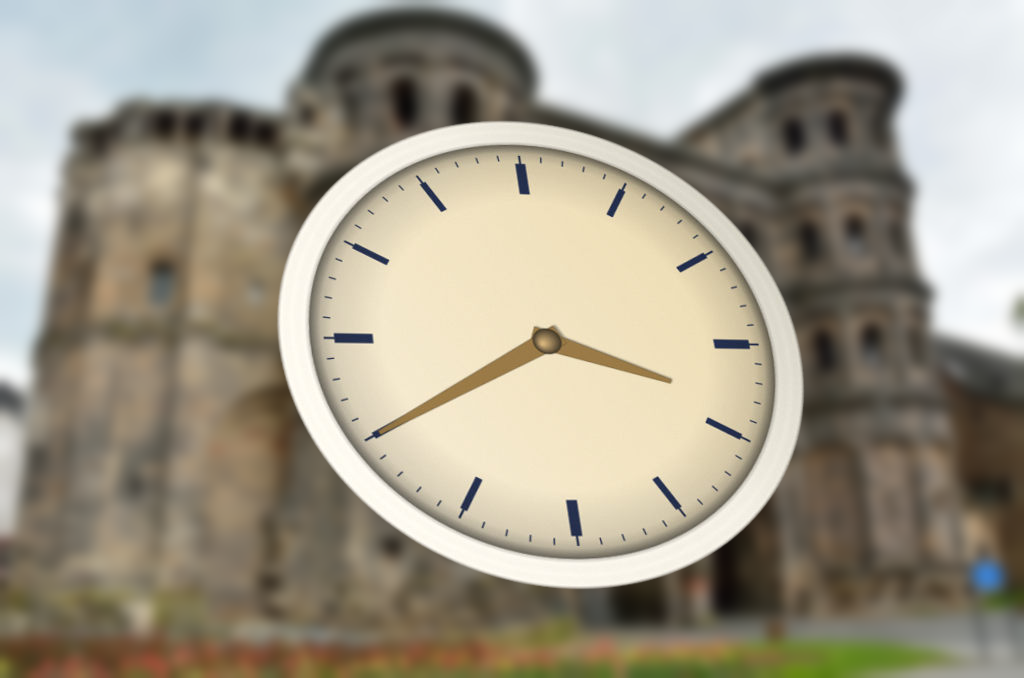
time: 3:40
